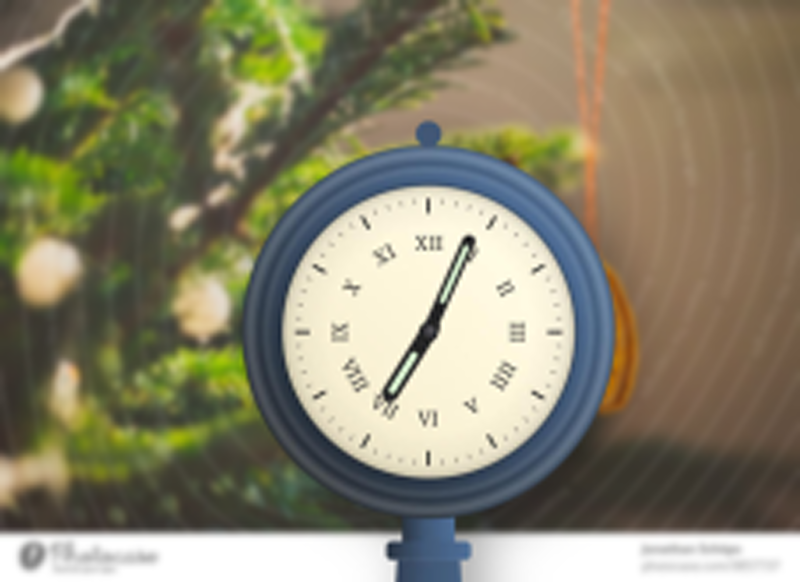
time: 7:04
